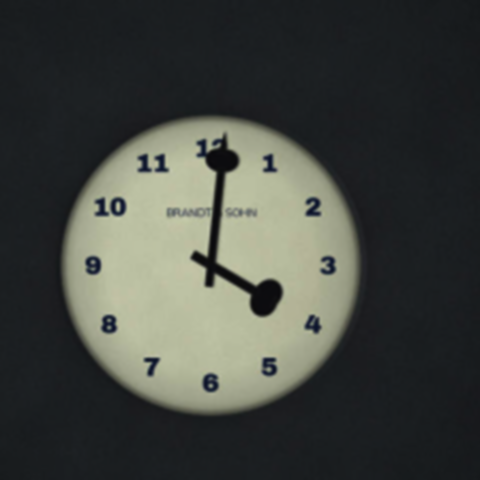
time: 4:01
